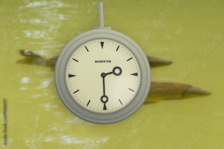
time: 2:30
